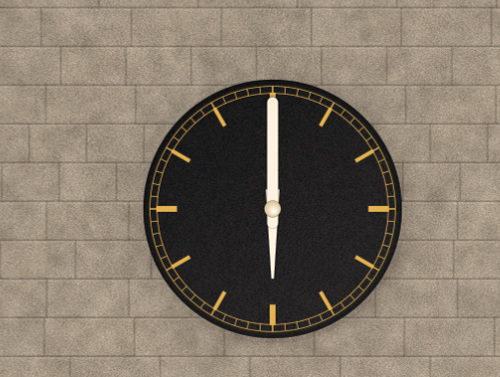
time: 6:00
